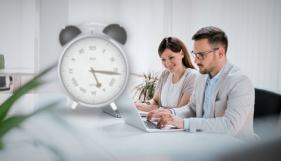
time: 5:16
